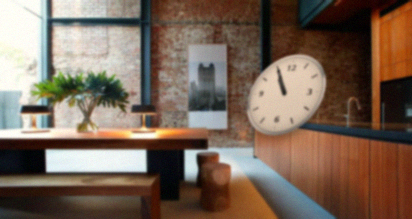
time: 10:55
